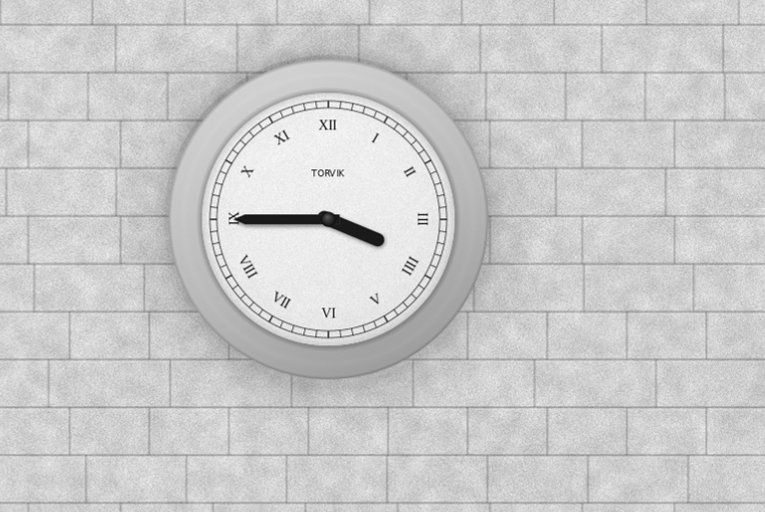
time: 3:45
